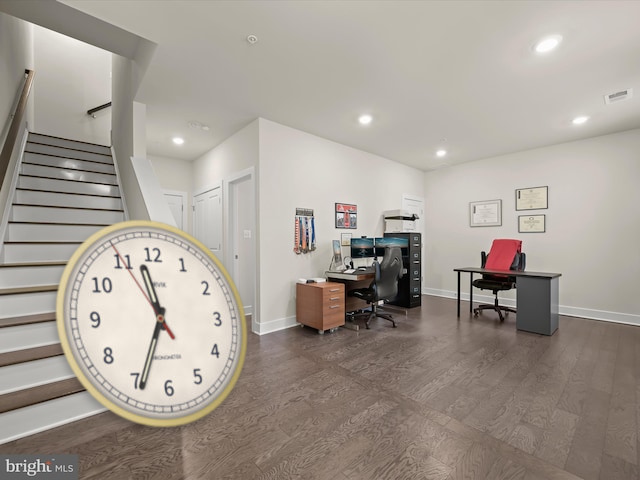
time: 11:33:55
